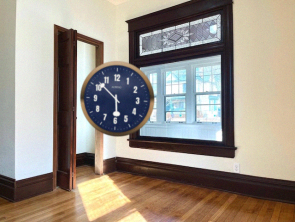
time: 5:52
